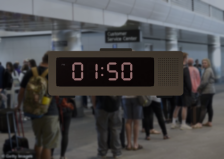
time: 1:50
